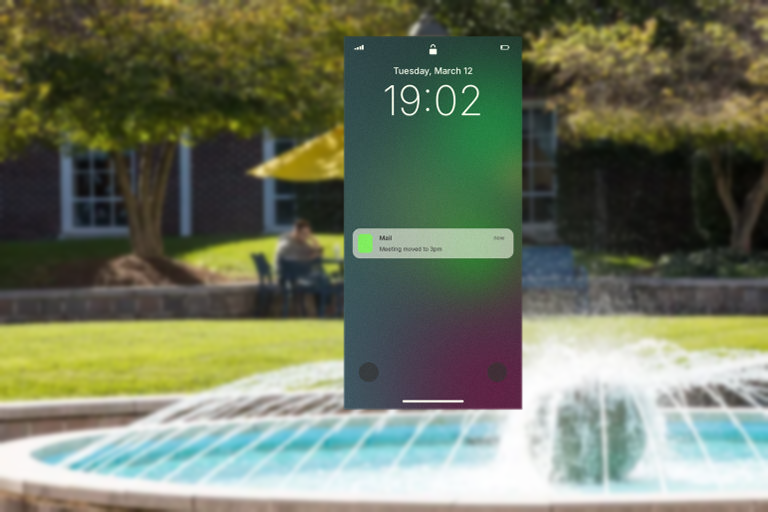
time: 19:02
